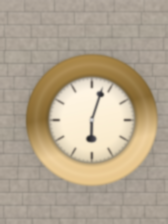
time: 6:03
